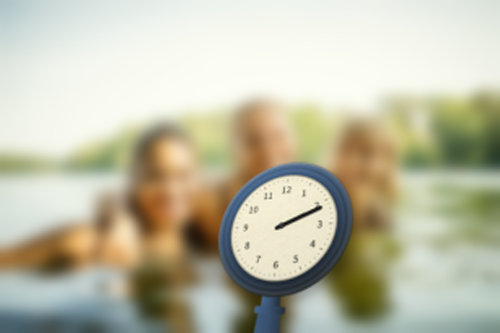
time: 2:11
